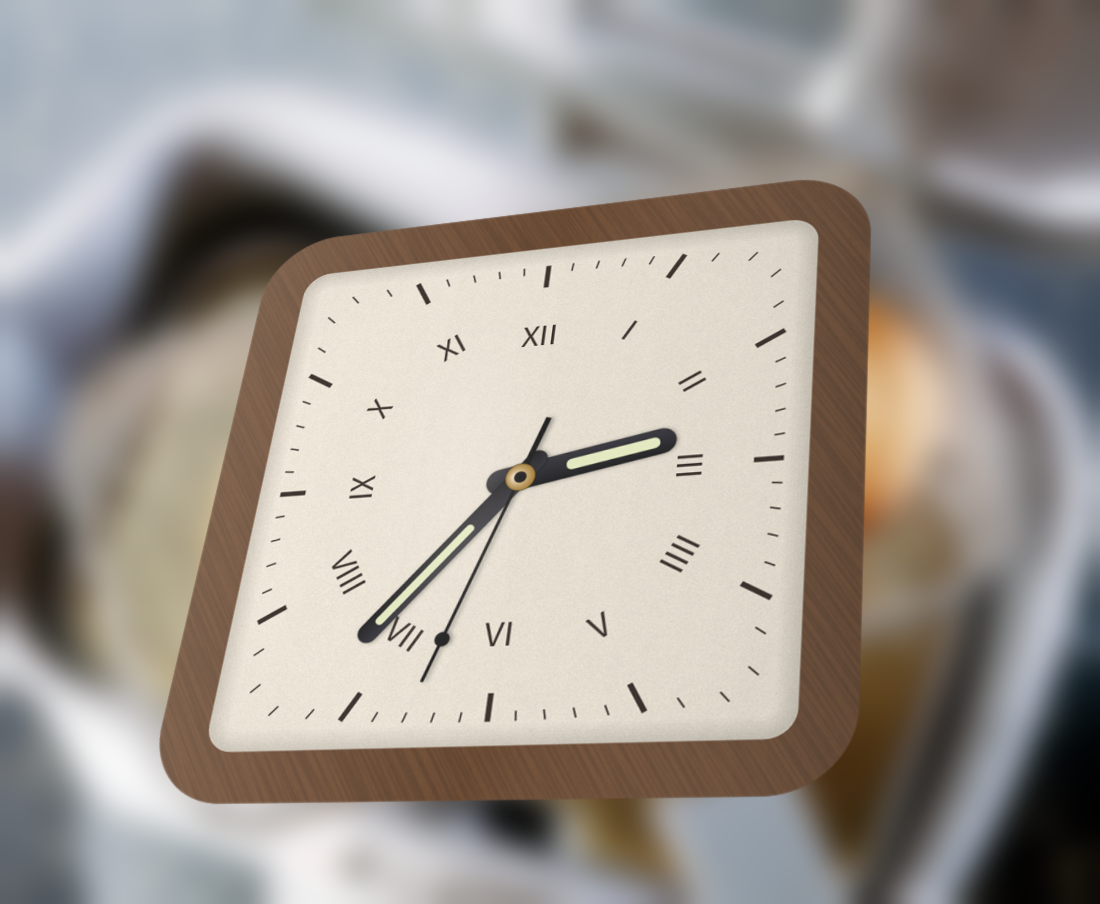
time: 2:36:33
